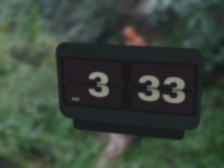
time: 3:33
